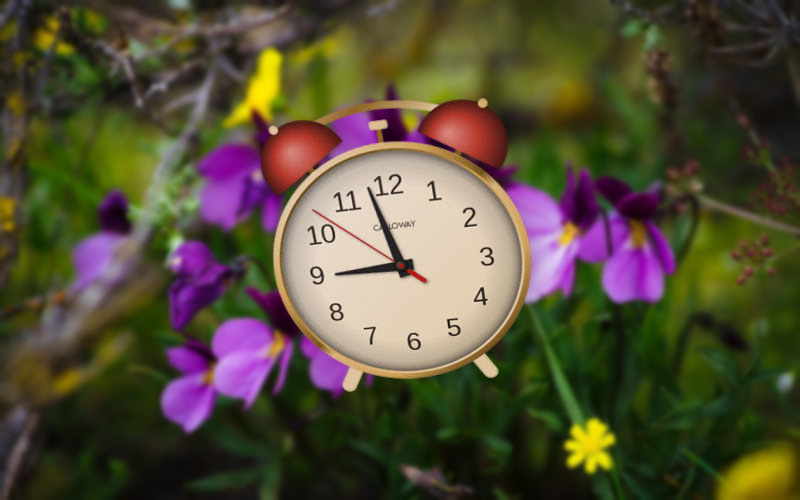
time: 8:57:52
